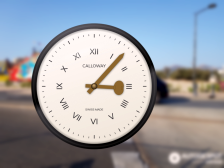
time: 3:07
